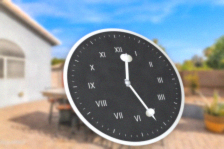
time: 12:26
